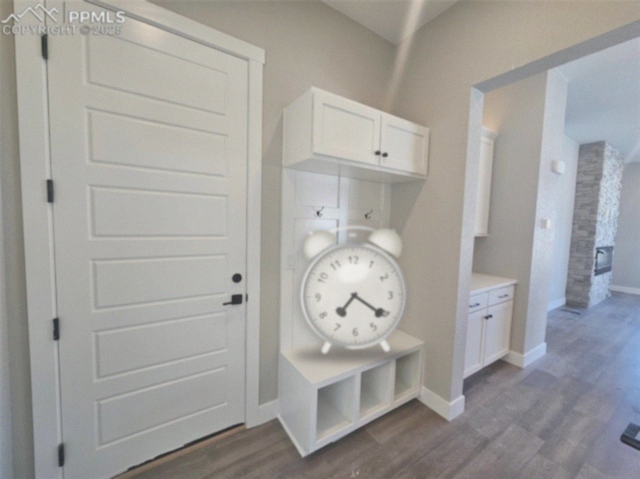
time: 7:21
